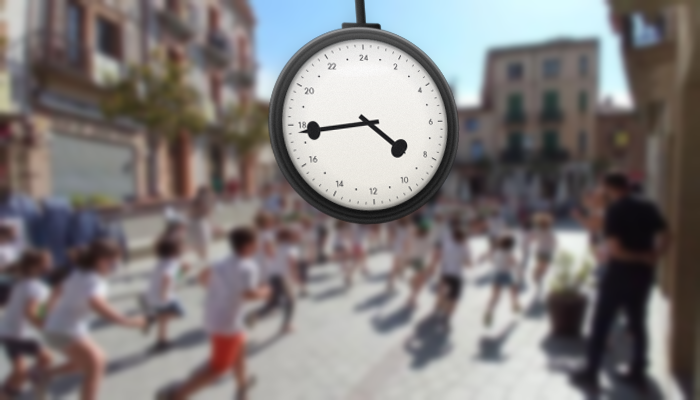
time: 8:44
